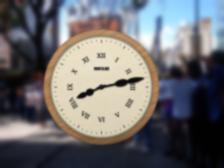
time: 8:13
